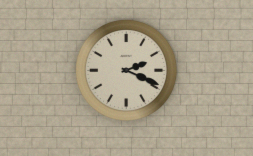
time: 2:19
